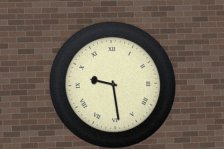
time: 9:29
